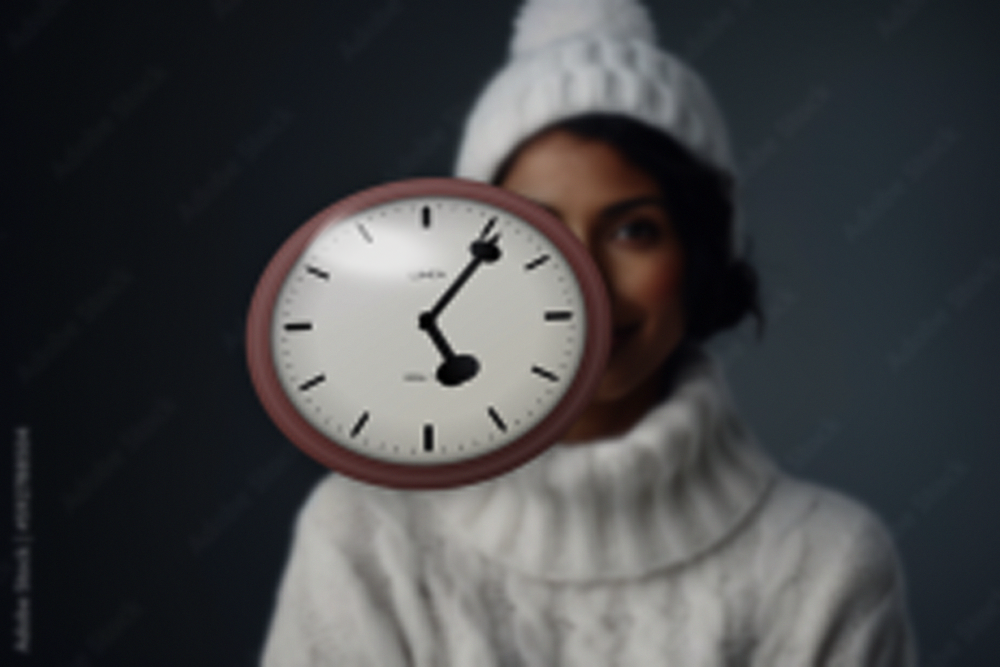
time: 5:06
